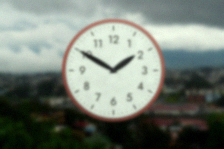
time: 1:50
